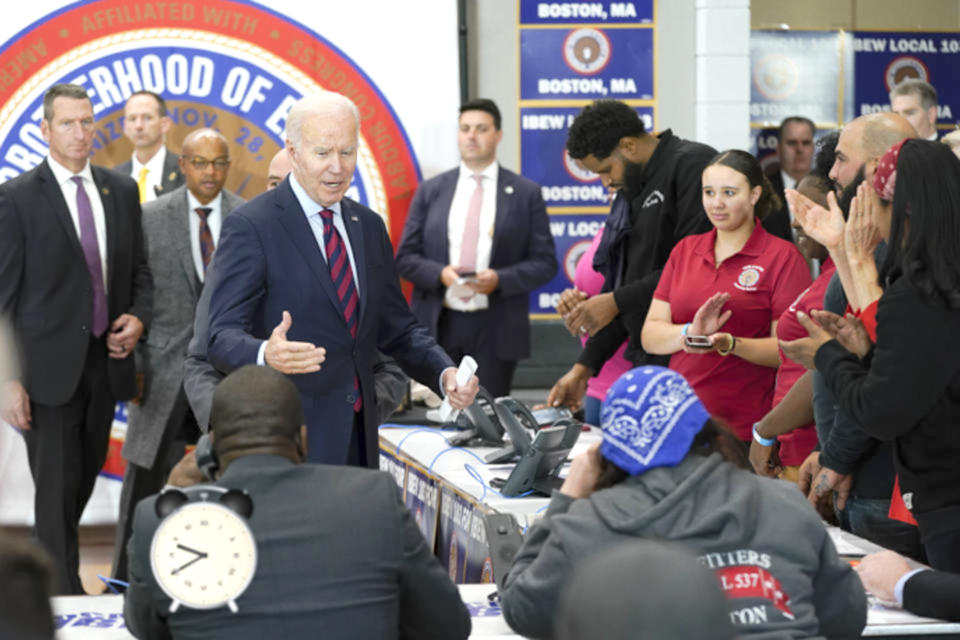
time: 9:40
